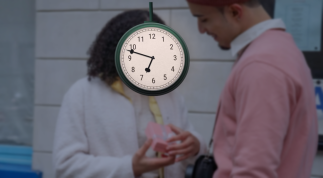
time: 6:48
